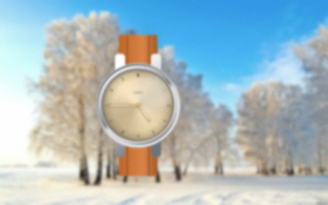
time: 4:45
